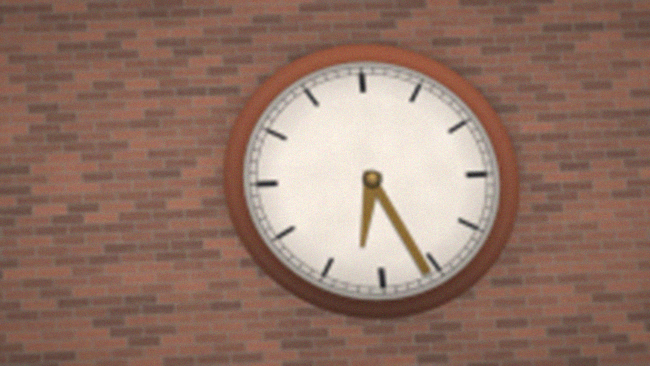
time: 6:26
